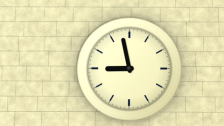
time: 8:58
